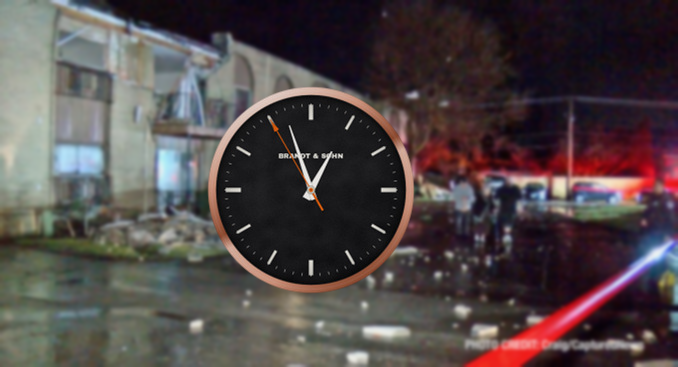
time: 12:56:55
